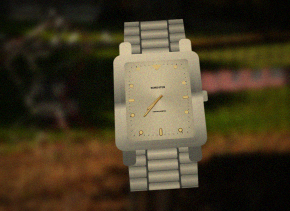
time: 7:37
